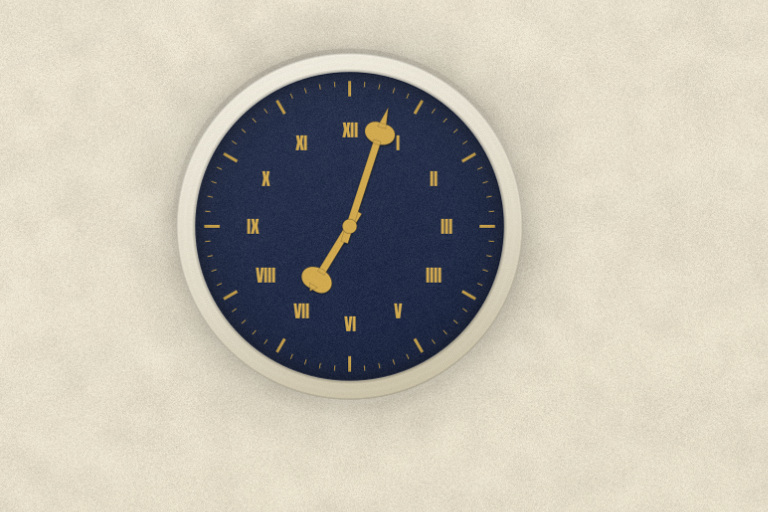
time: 7:03
